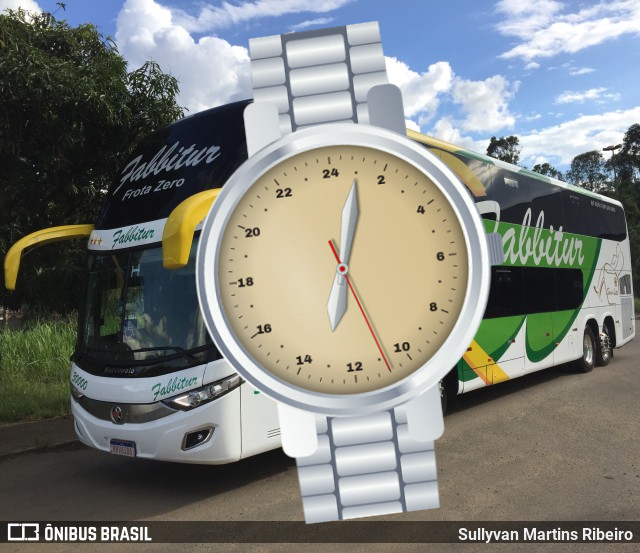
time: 13:02:27
